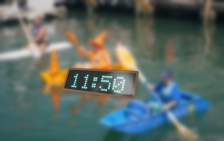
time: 11:50
